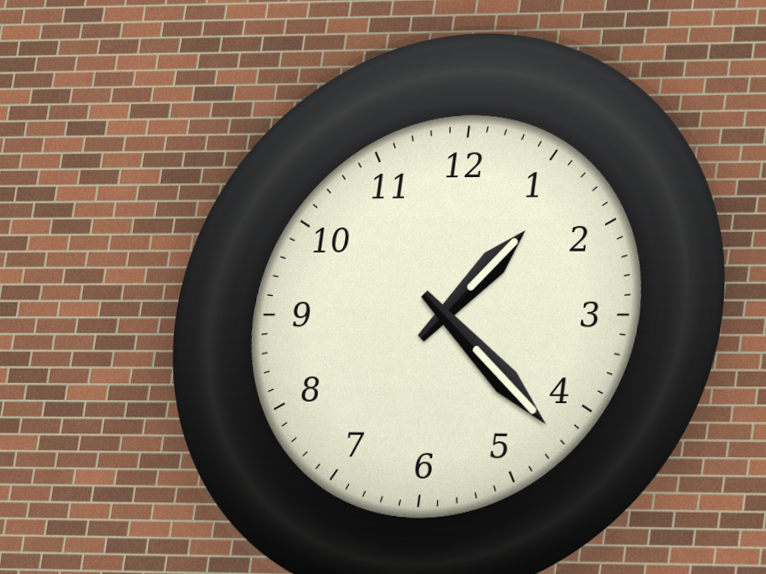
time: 1:22
